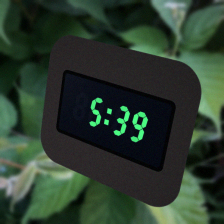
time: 5:39
